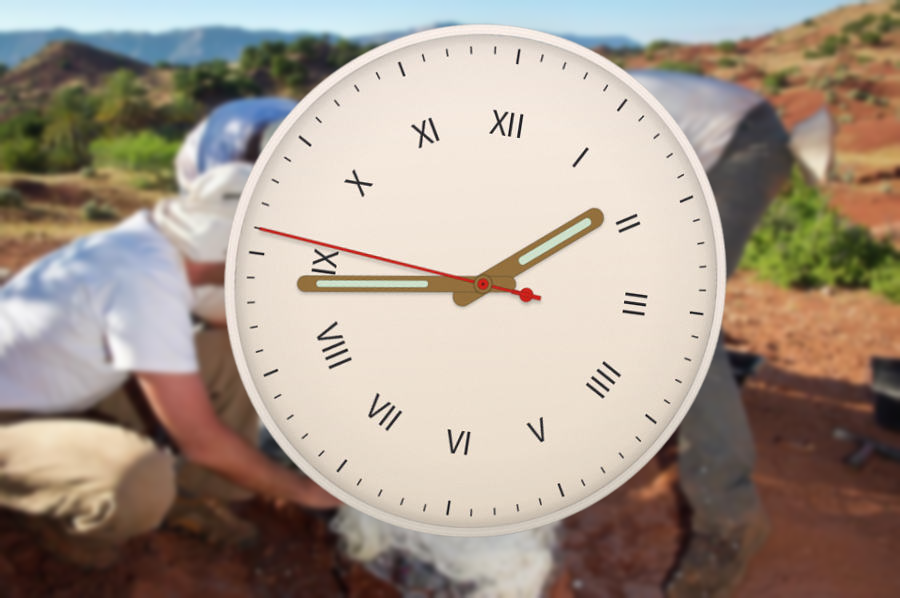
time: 1:43:46
